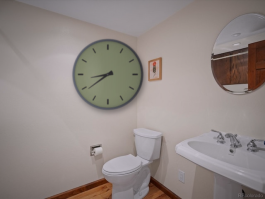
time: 8:39
